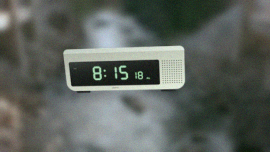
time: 8:15:18
